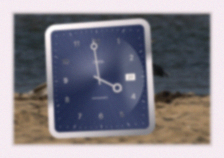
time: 3:59
